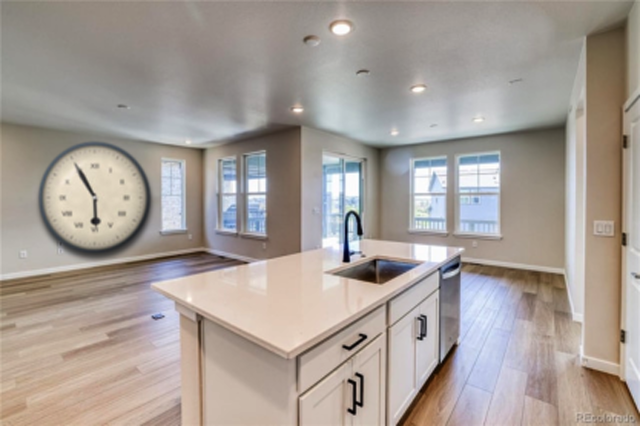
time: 5:55
